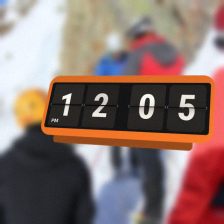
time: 12:05
